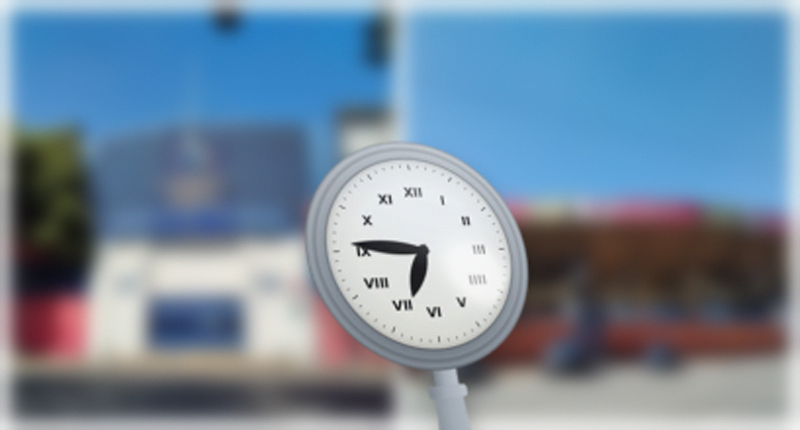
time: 6:46
